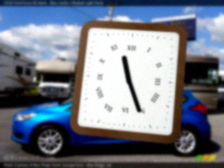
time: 11:26
